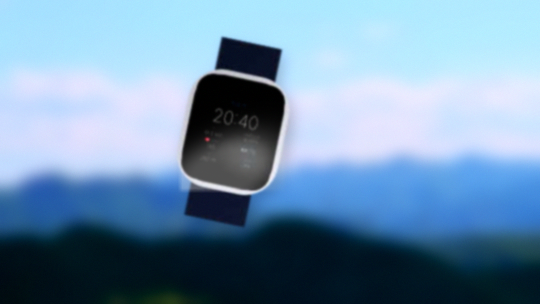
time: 20:40
